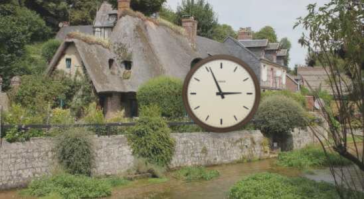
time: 2:56
